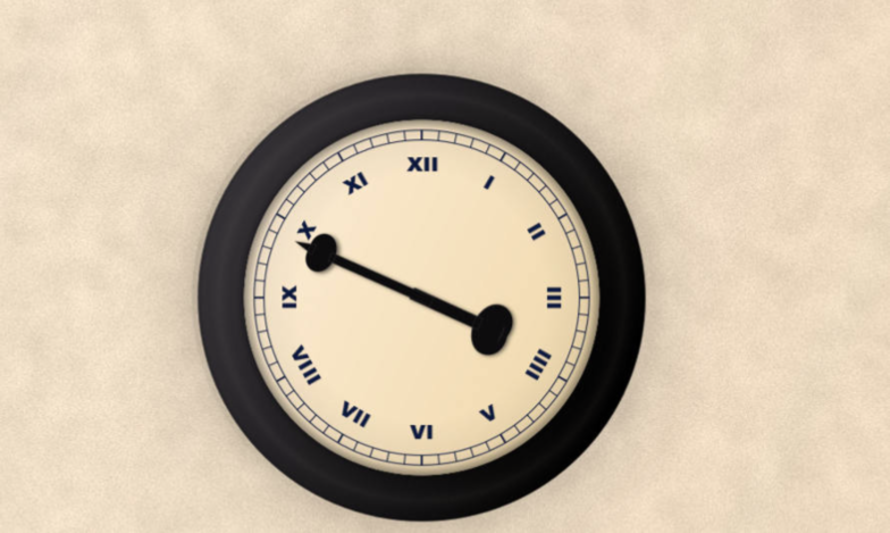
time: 3:49
